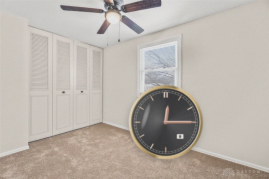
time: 12:15
